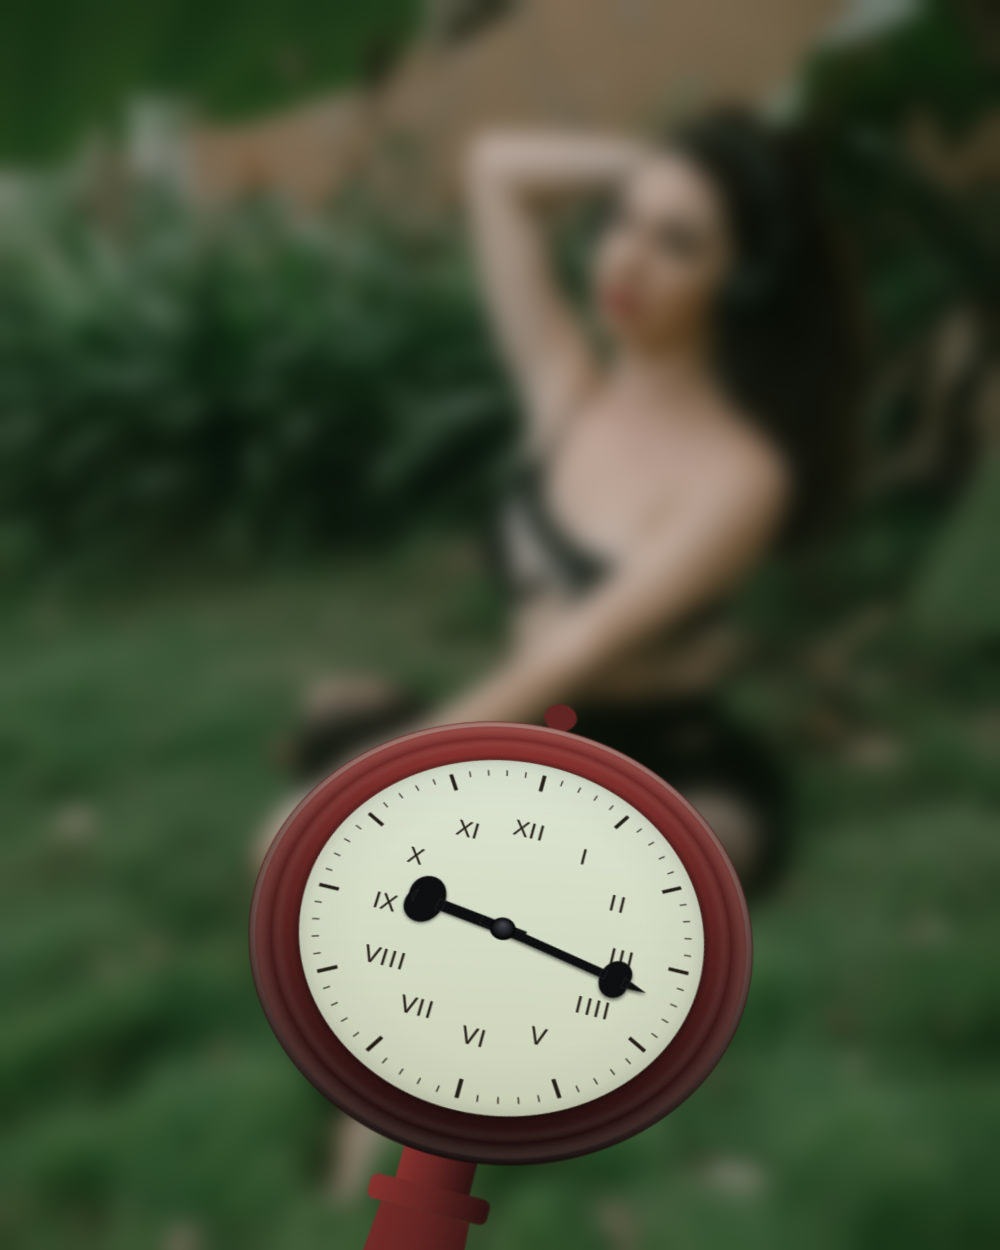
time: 9:17
